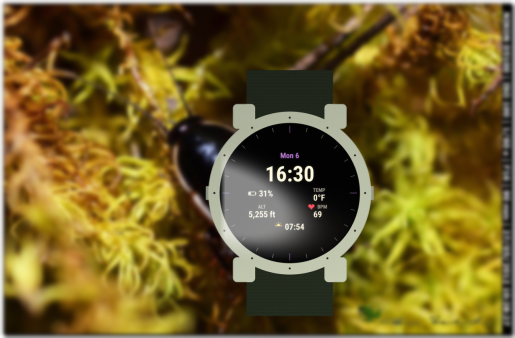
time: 16:30
